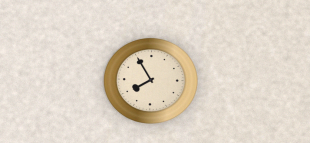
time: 7:55
